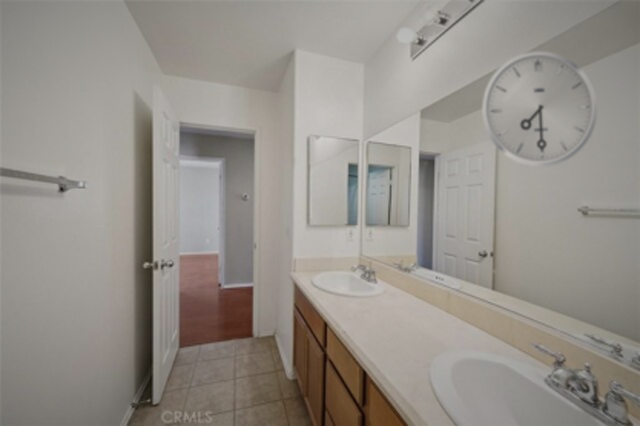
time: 7:30
